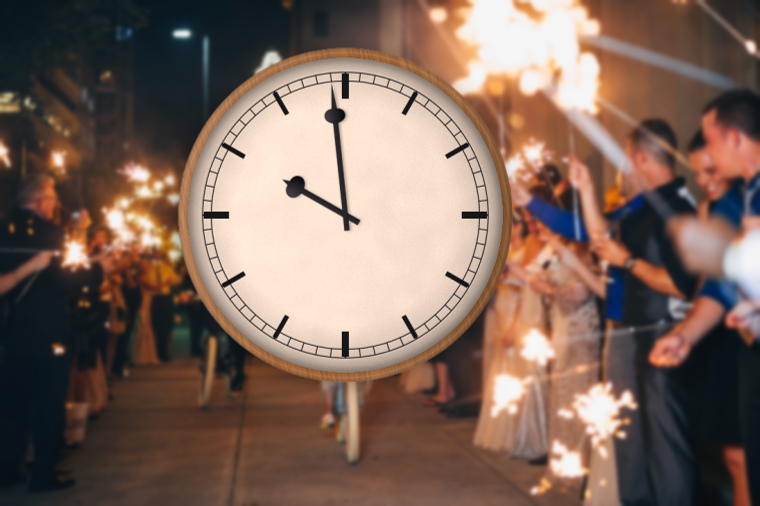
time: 9:59
